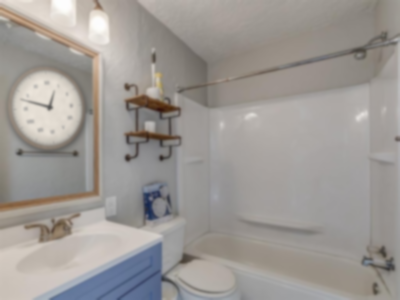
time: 12:48
